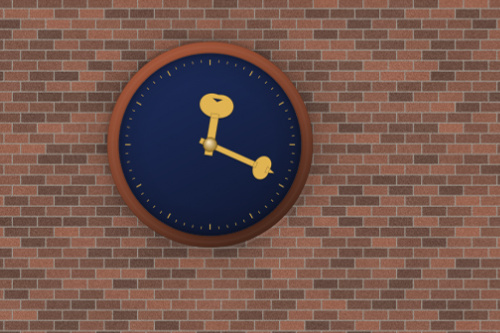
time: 12:19
